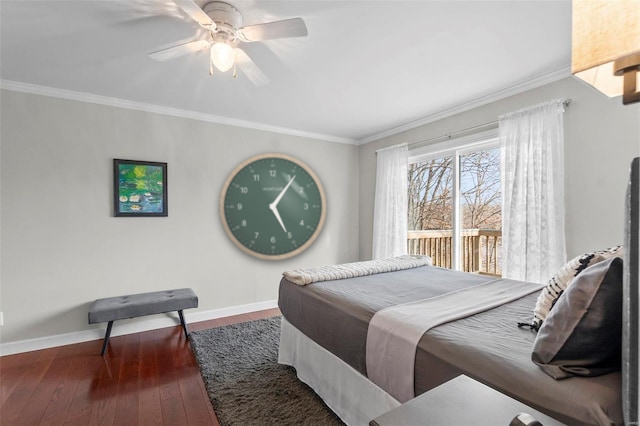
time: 5:06
